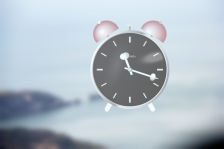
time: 11:18
